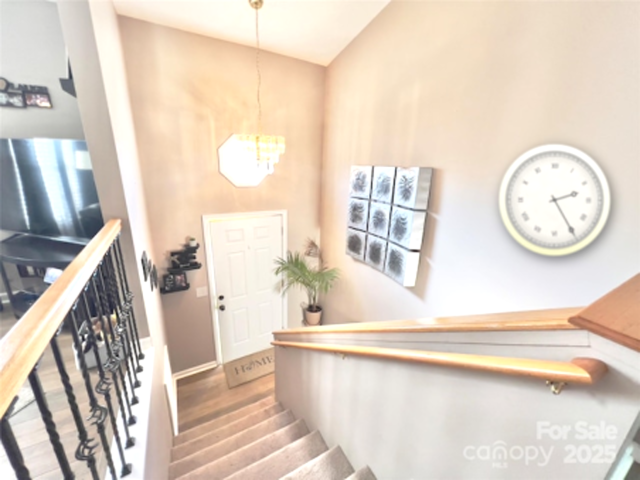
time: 2:25
